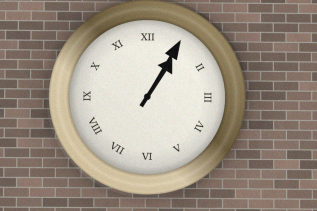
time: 1:05
